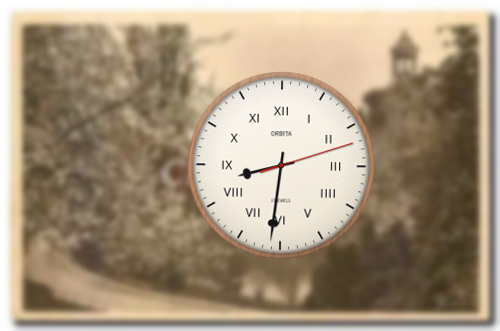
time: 8:31:12
